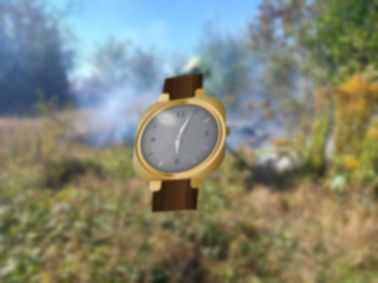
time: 6:04
